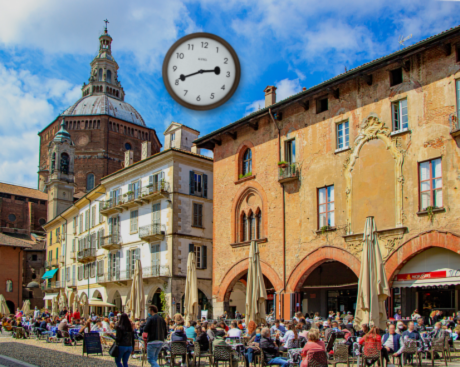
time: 2:41
